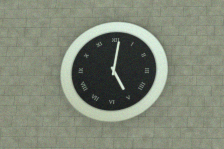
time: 5:01
